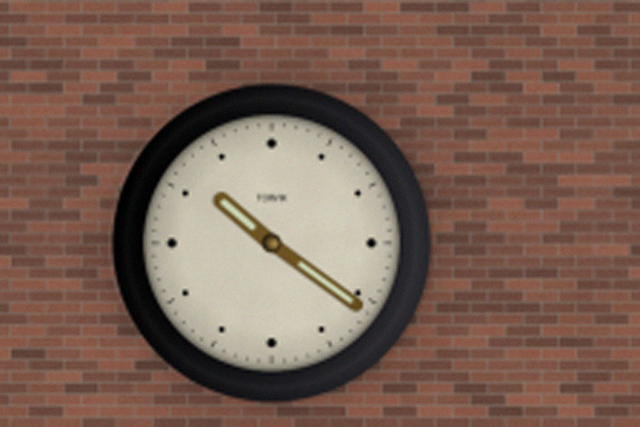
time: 10:21
